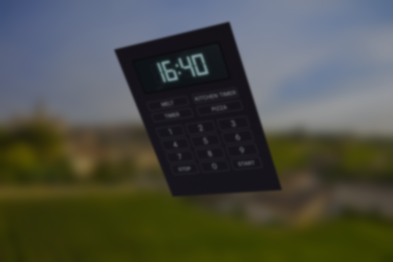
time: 16:40
